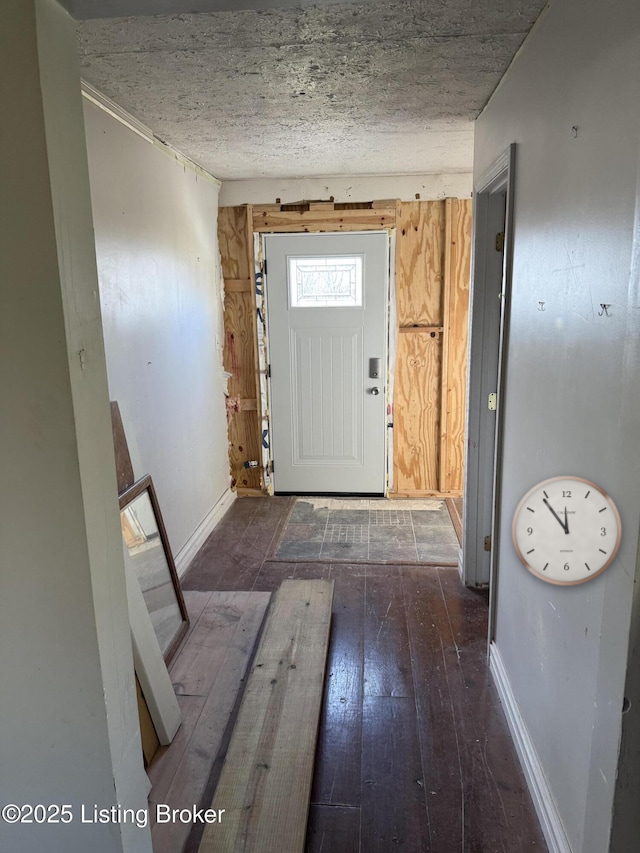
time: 11:54
